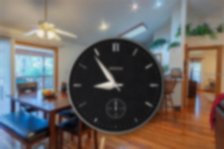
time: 8:54
